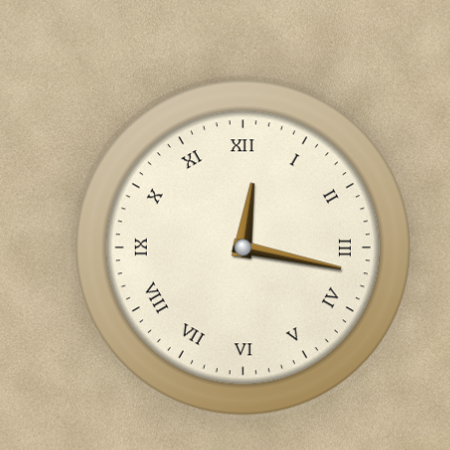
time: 12:17
